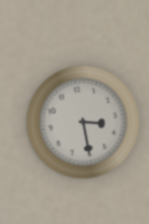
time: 3:30
